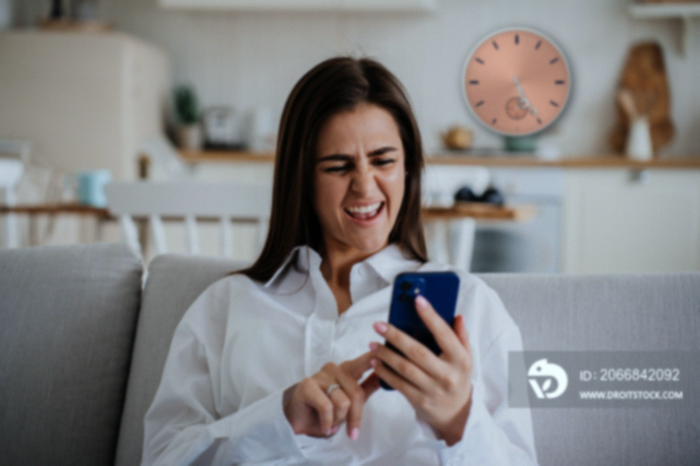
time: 5:25
